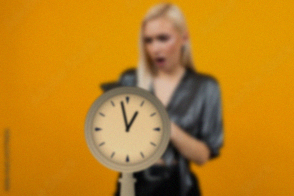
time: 12:58
